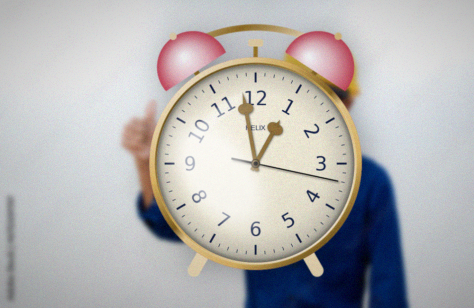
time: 12:58:17
